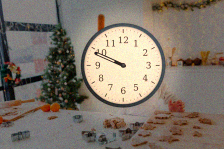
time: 9:49
